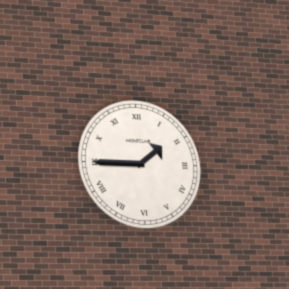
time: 1:45
